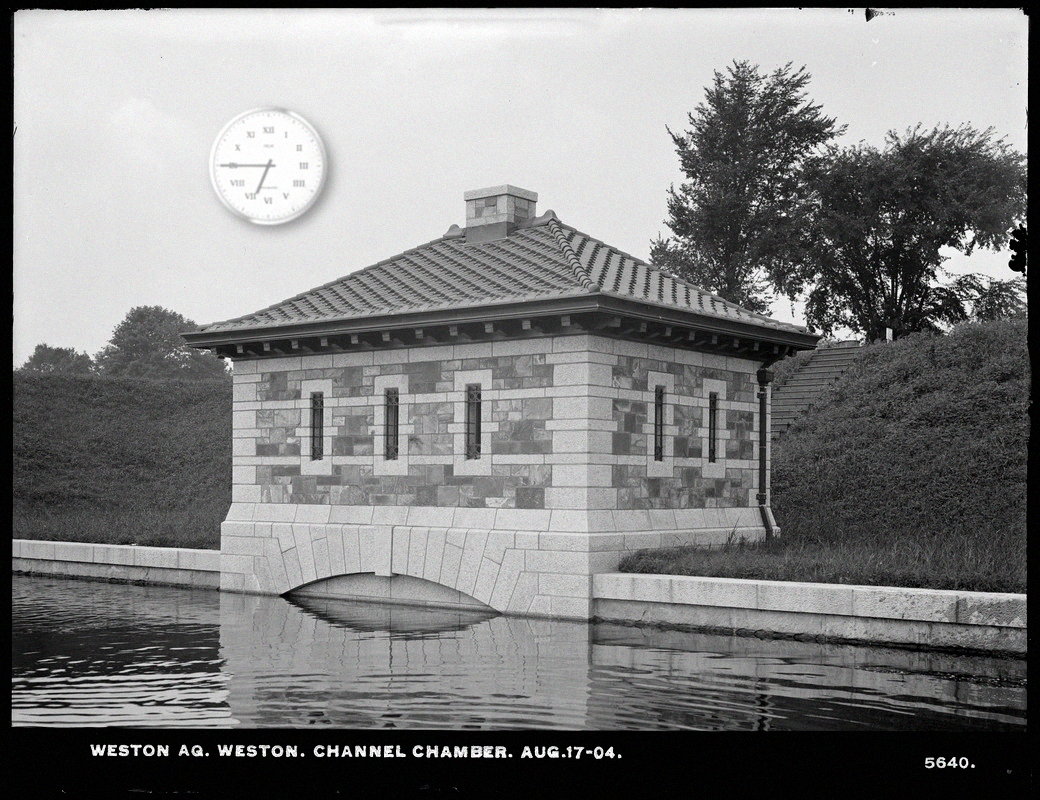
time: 6:45
